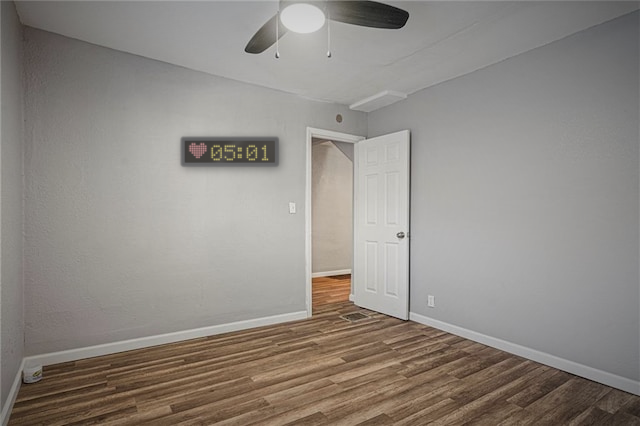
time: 5:01
